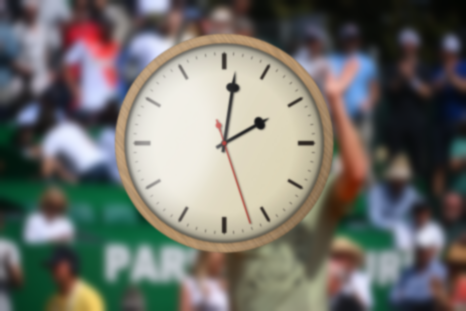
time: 2:01:27
